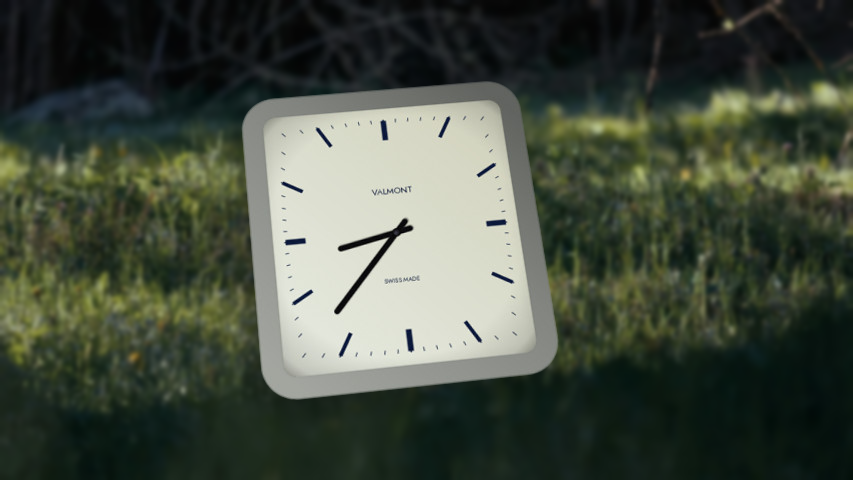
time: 8:37
